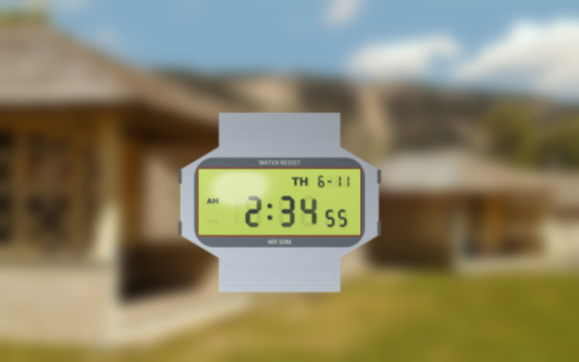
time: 2:34:55
